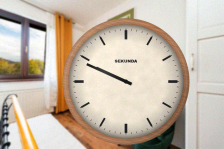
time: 9:49
